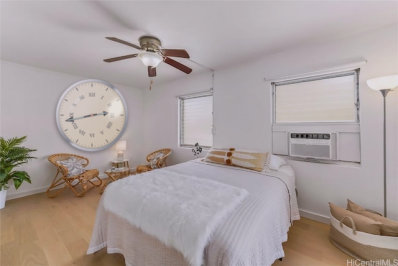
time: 2:43
